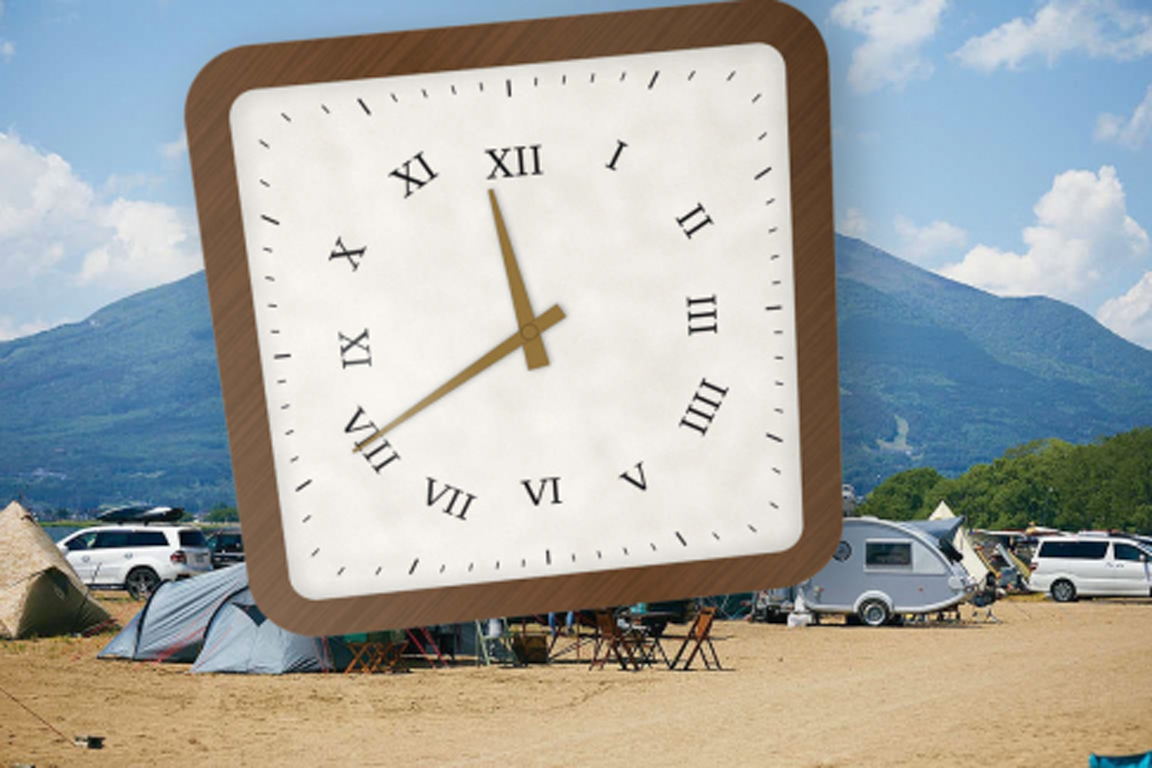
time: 11:40
